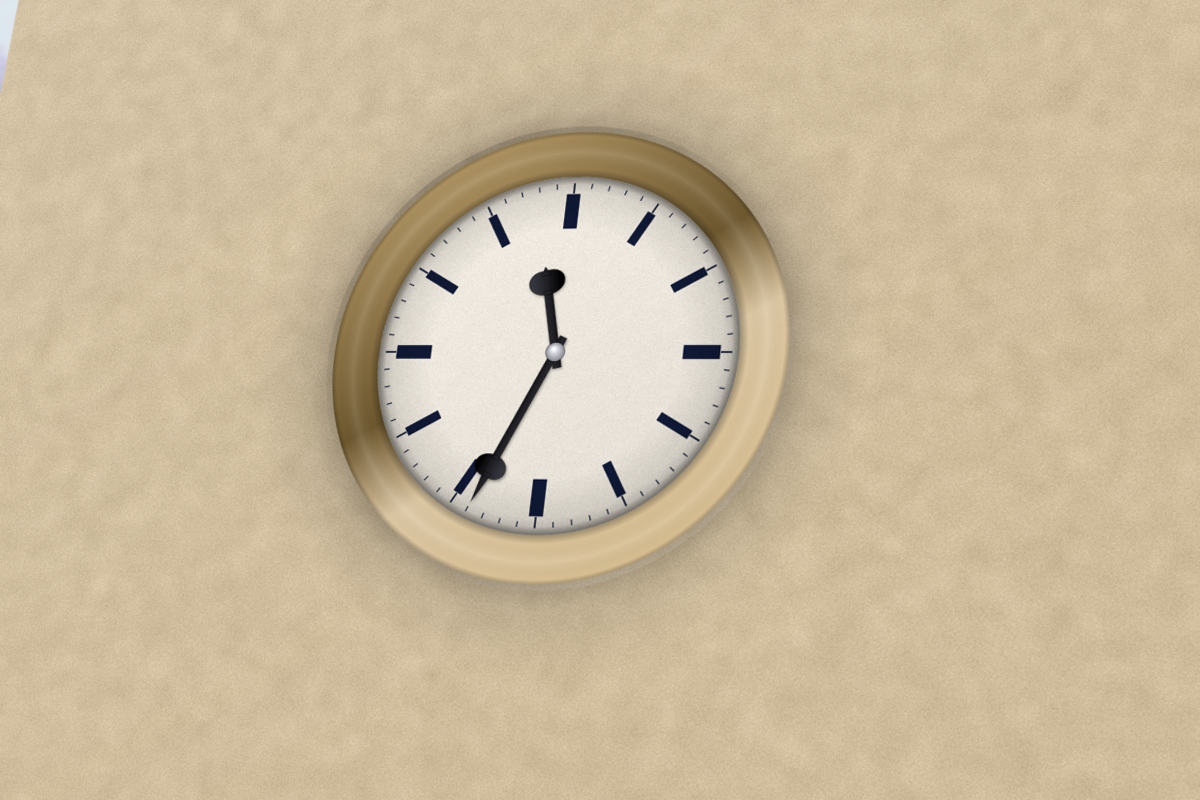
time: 11:34
